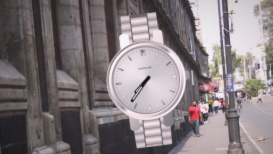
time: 7:37
